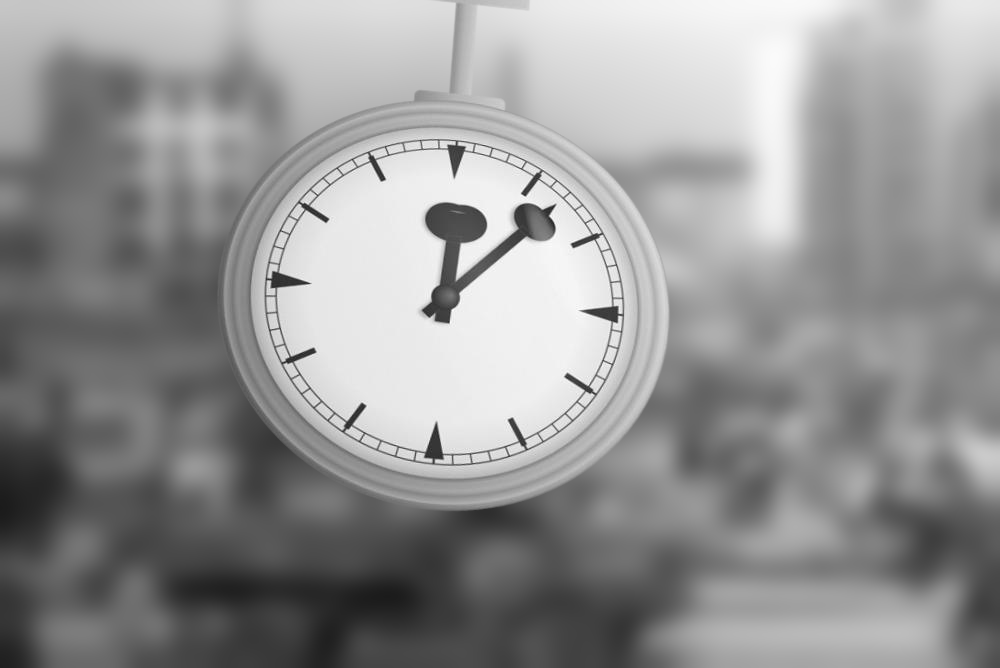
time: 12:07
